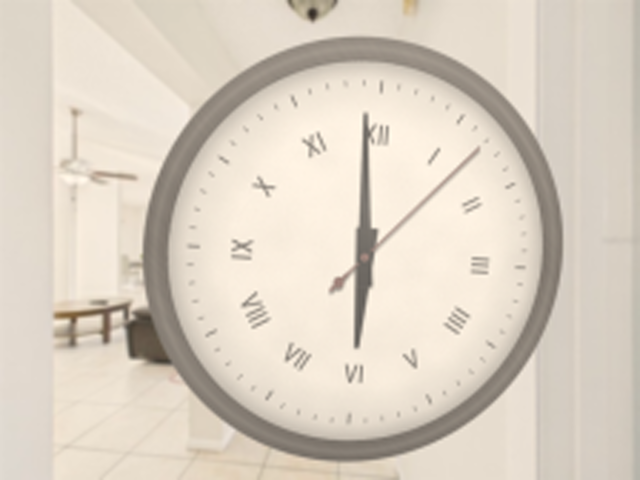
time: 5:59:07
